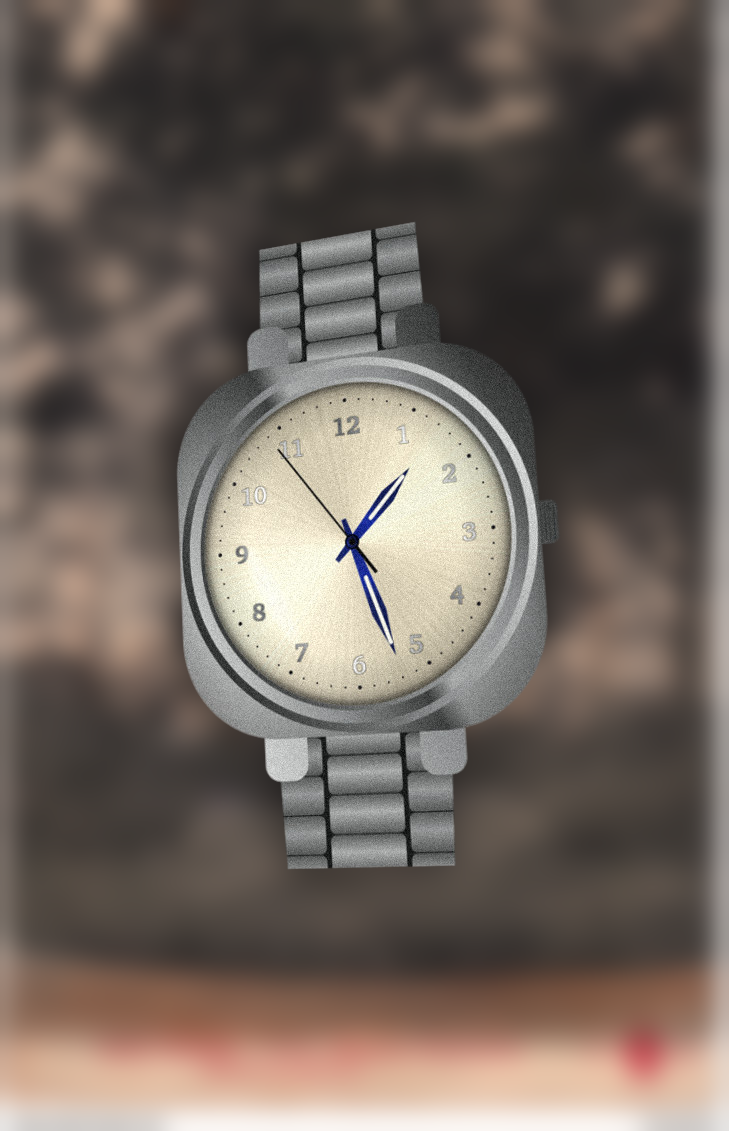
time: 1:26:54
